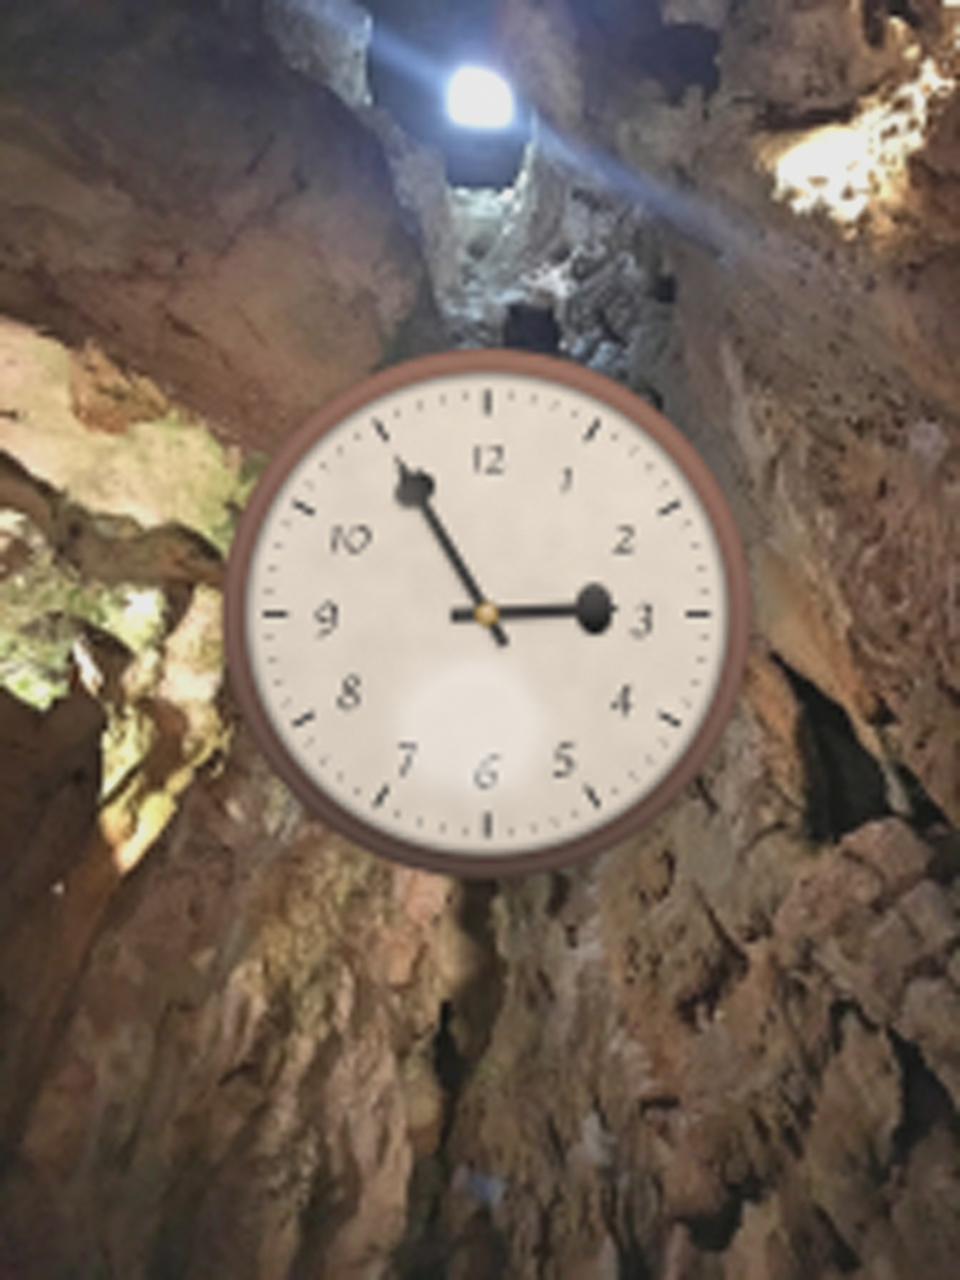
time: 2:55
